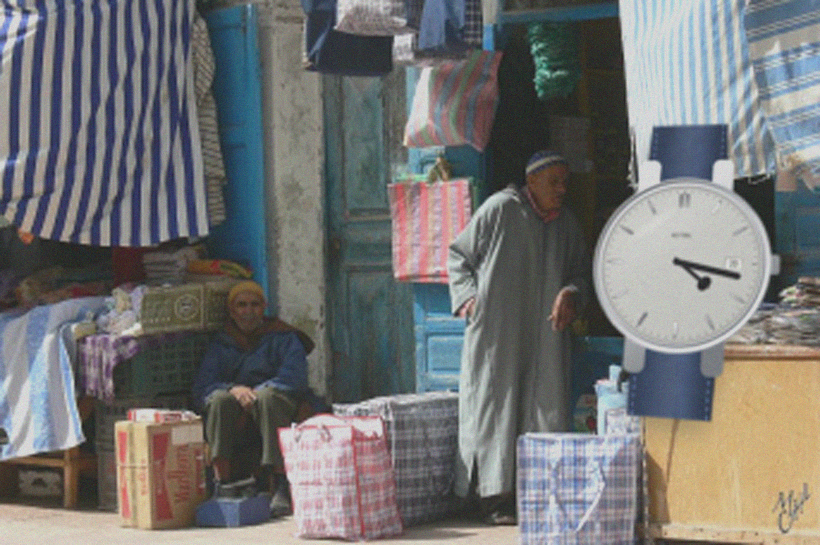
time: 4:17
